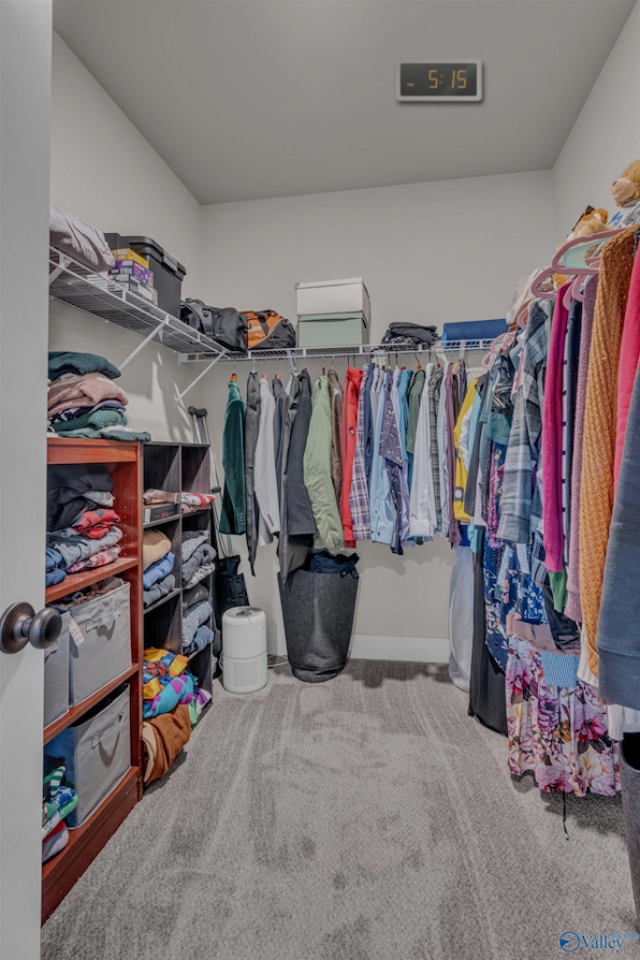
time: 5:15
